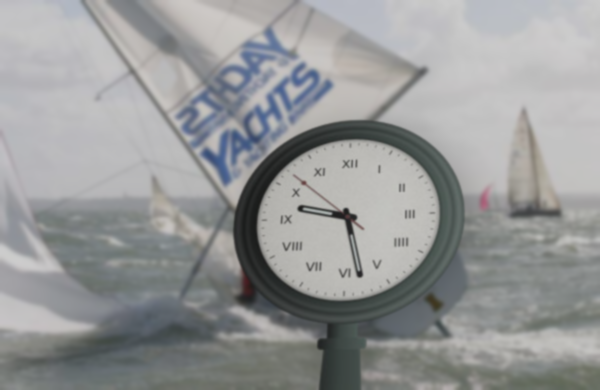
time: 9:27:52
